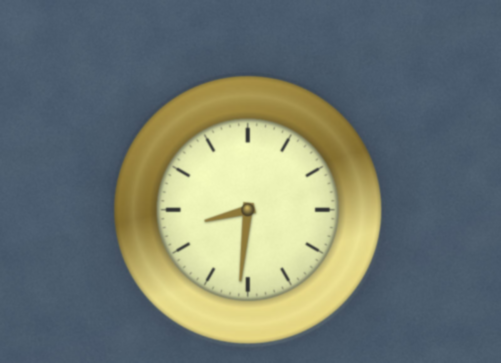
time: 8:31
